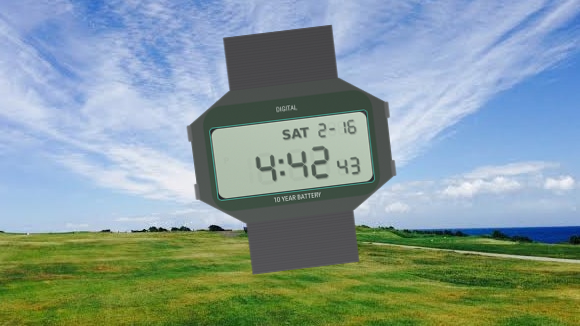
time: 4:42:43
